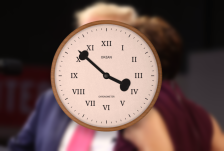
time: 3:52
